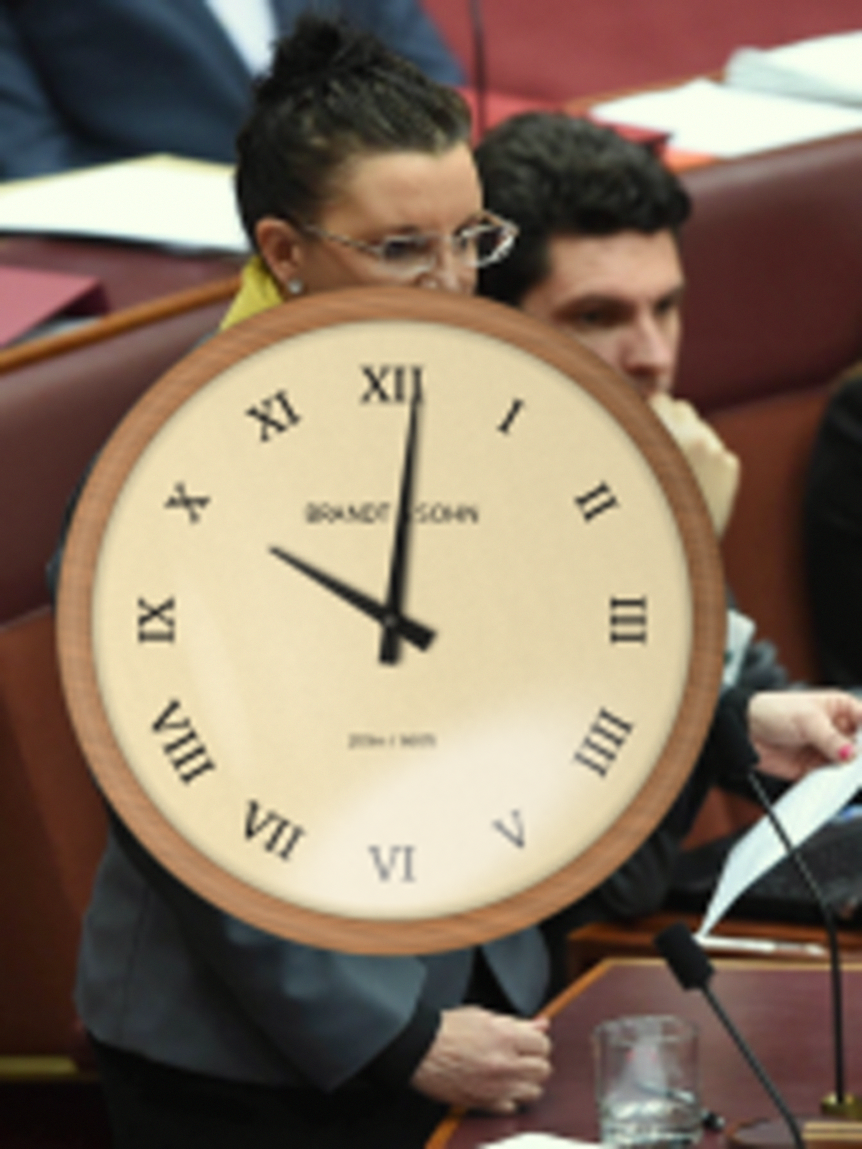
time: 10:01
